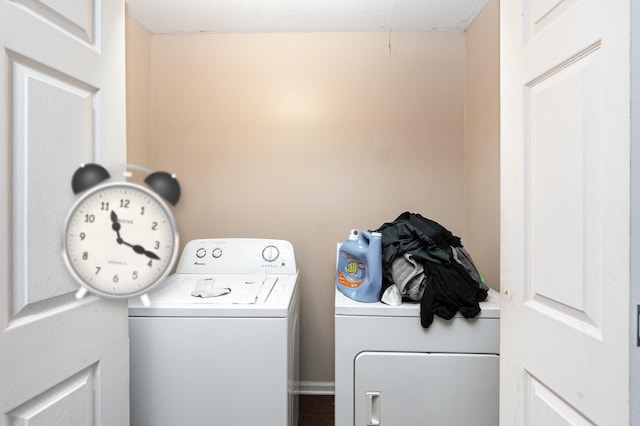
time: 11:18
